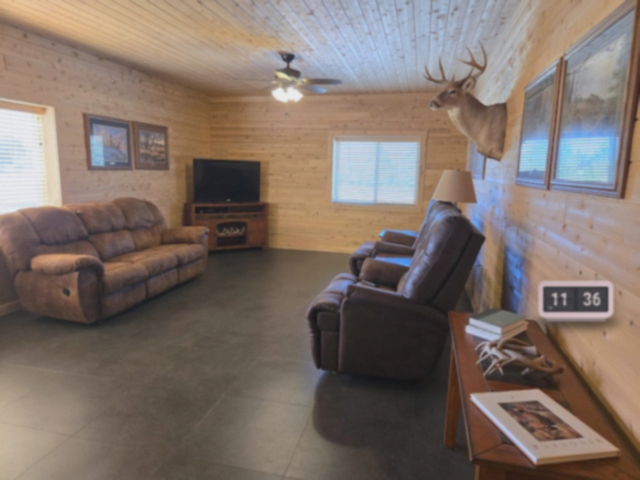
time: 11:36
